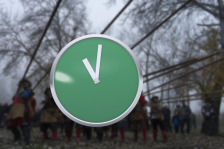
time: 11:01
